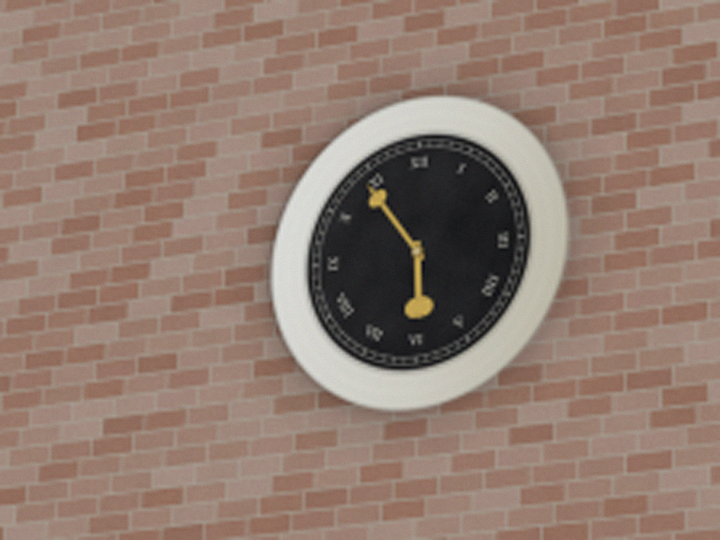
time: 5:54
